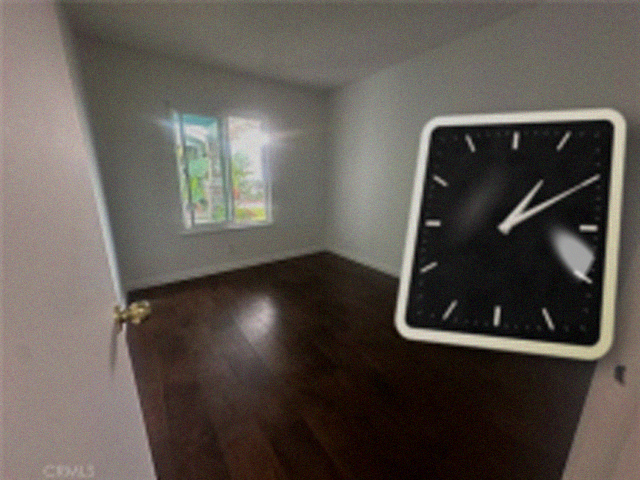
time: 1:10
